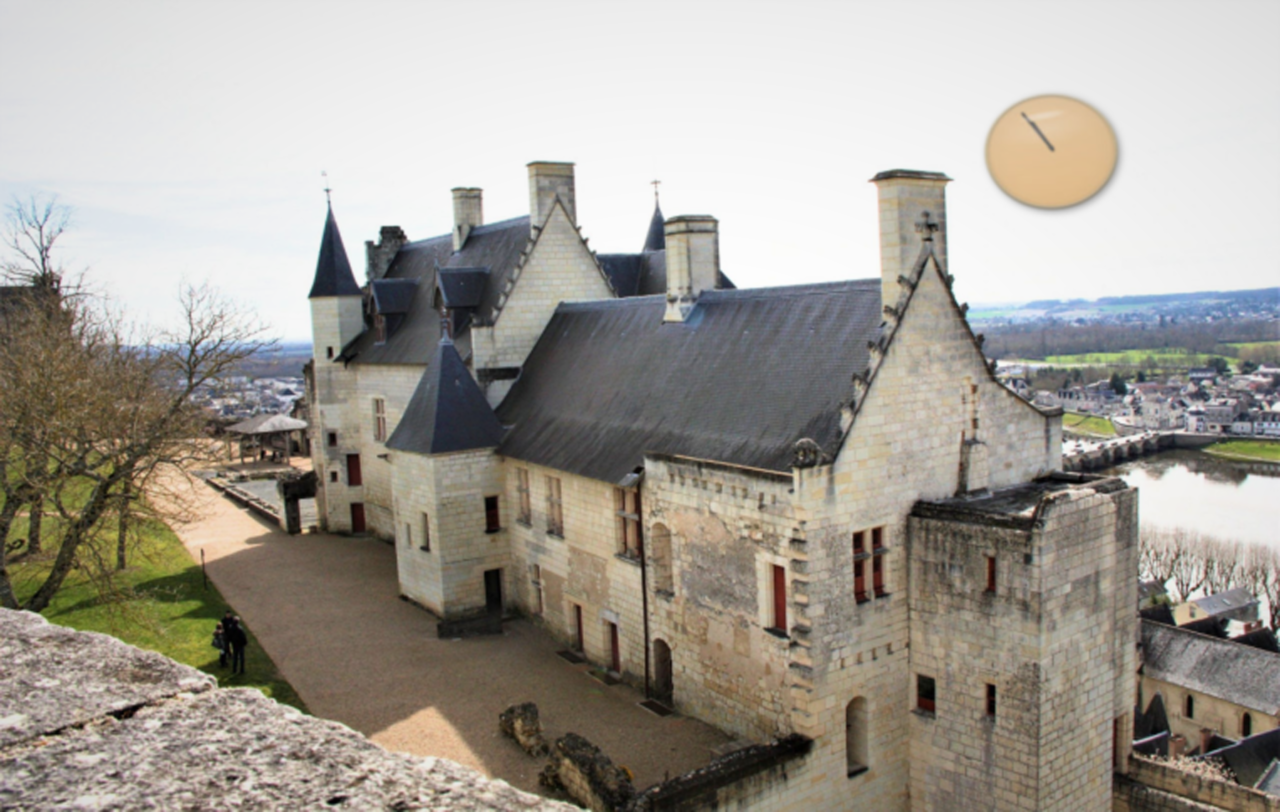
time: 10:54
